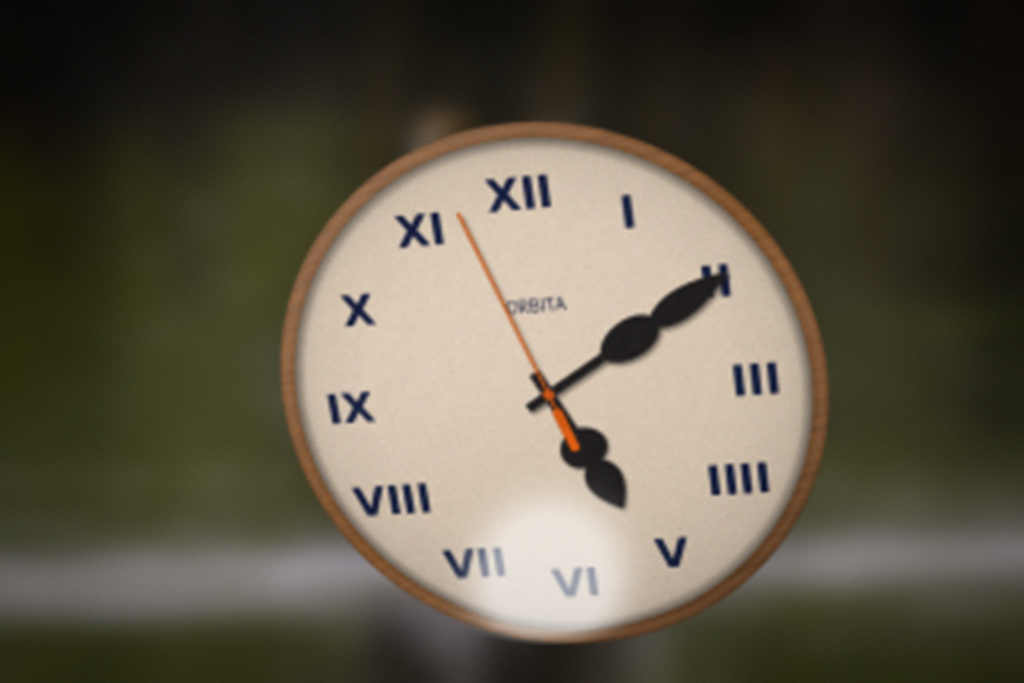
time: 5:09:57
